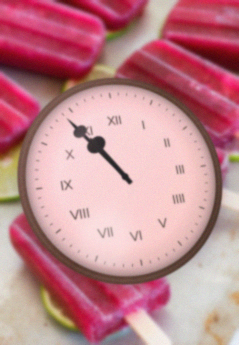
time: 10:54
